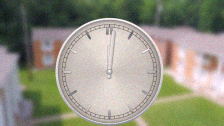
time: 12:01
